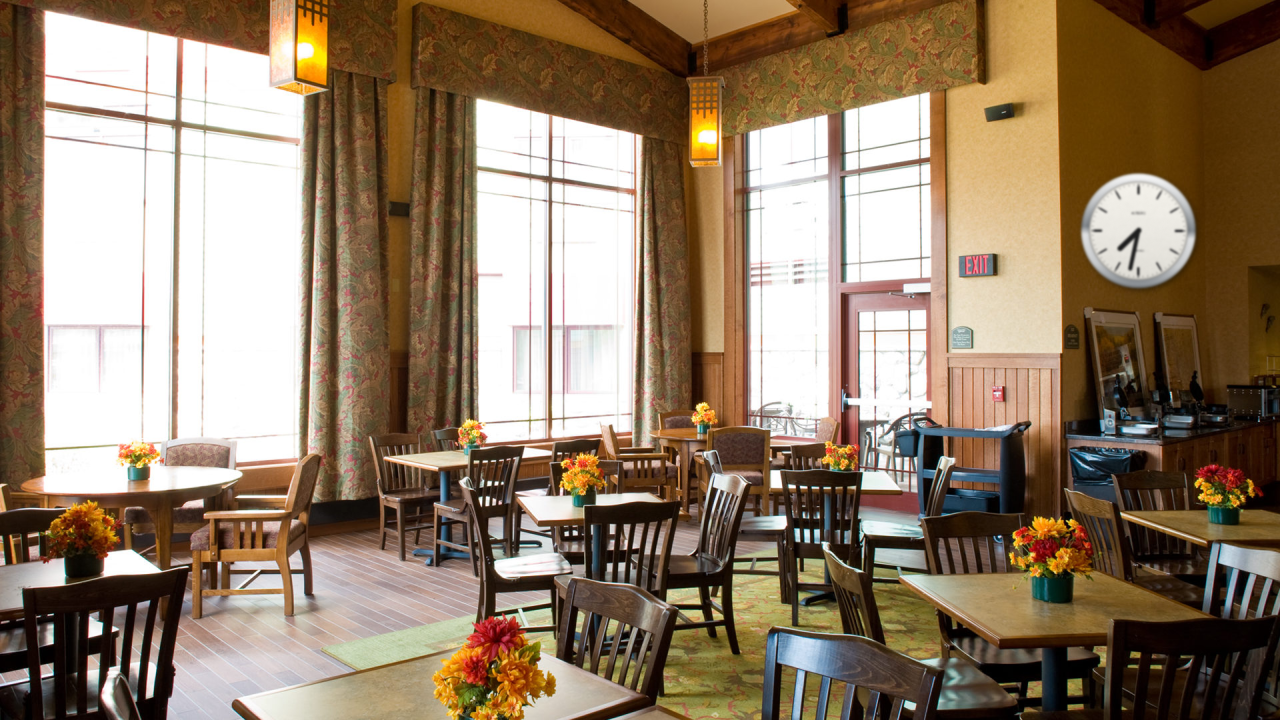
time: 7:32
